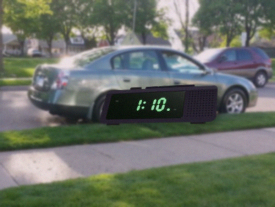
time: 1:10
